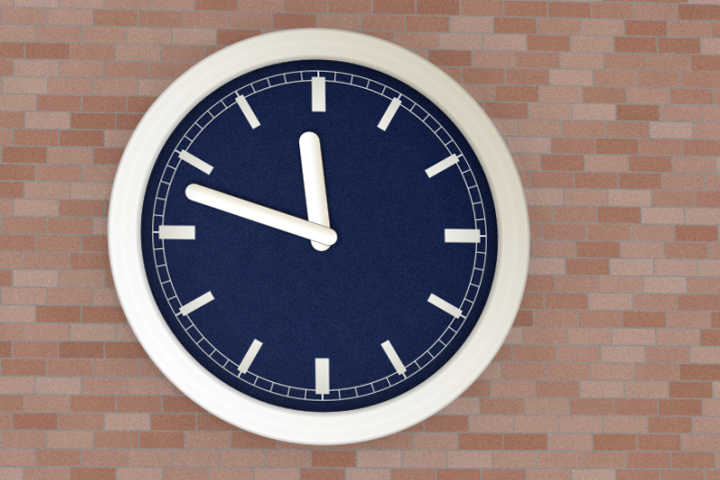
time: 11:48
